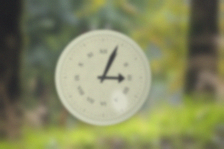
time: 3:04
